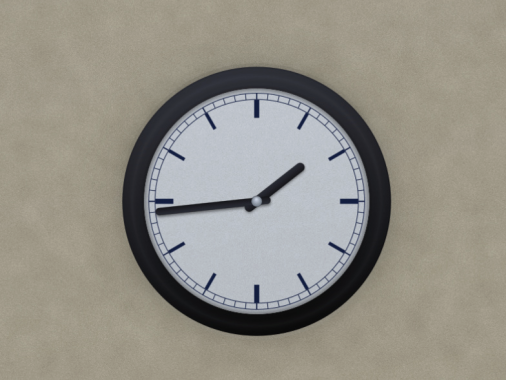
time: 1:44
